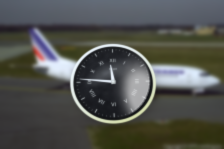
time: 11:46
